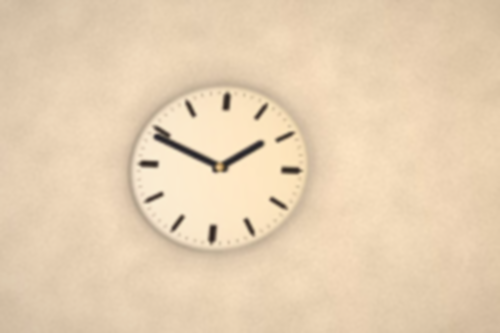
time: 1:49
